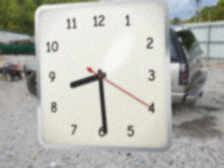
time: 8:29:20
